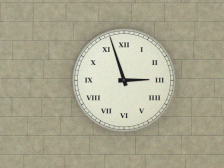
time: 2:57
